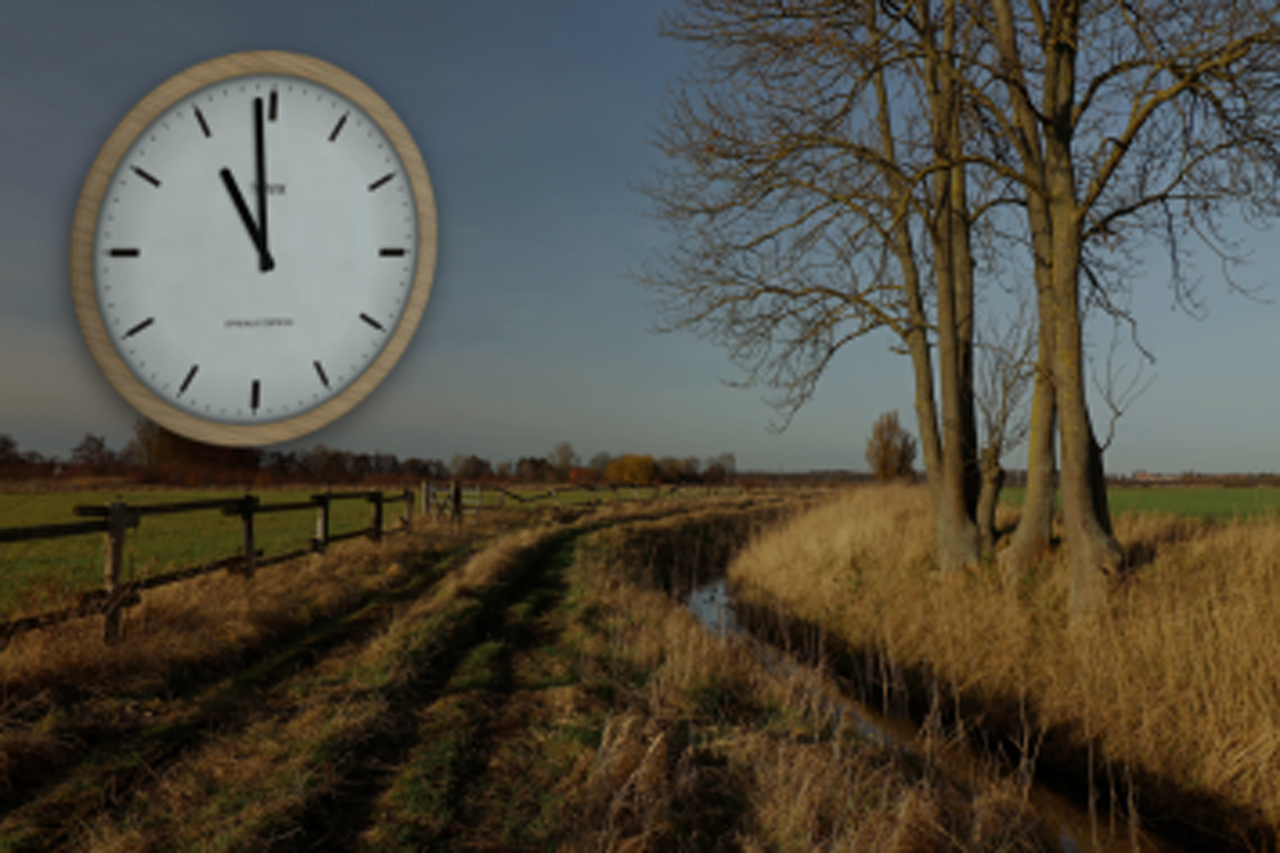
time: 10:59
